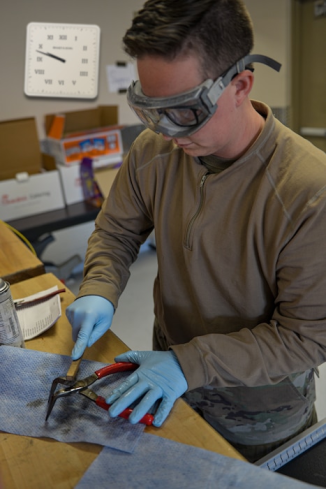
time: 9:48
